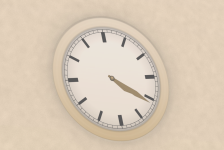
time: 4:21
